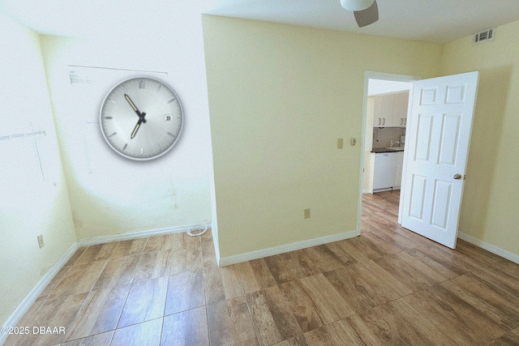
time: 6:54
